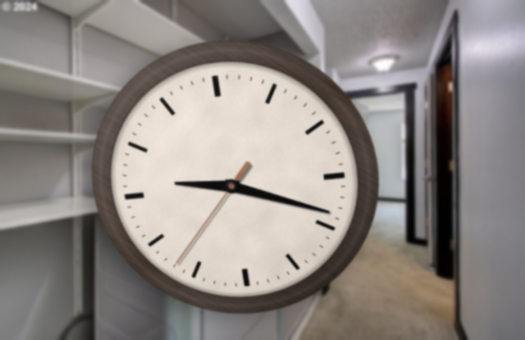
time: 9:18:37
